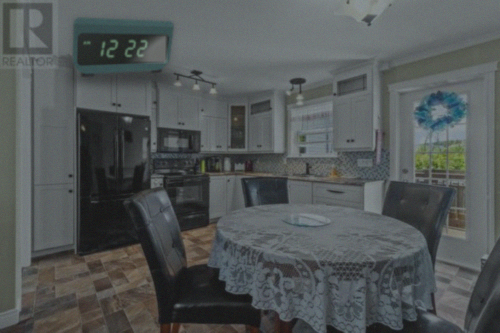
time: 12:22
